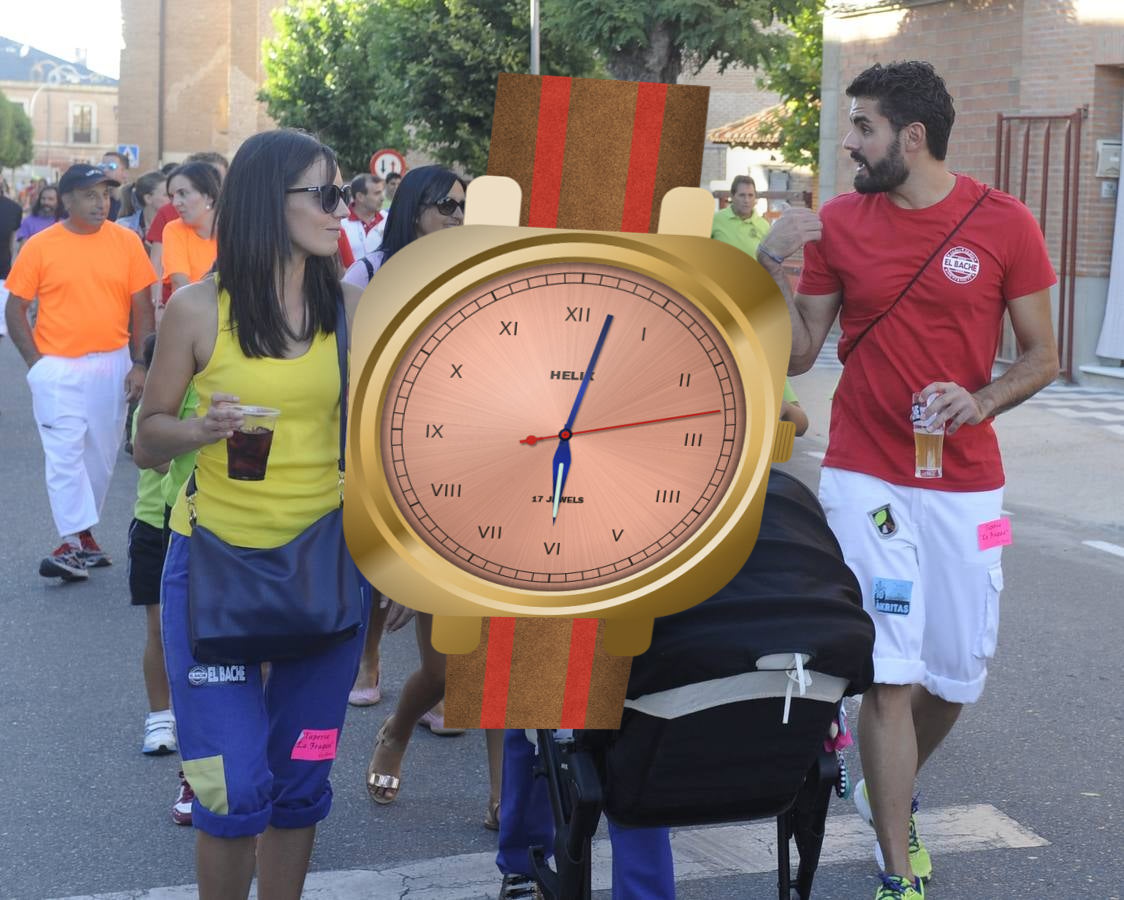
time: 6:02:13
